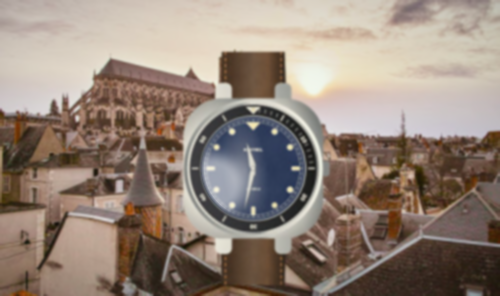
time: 11:32
